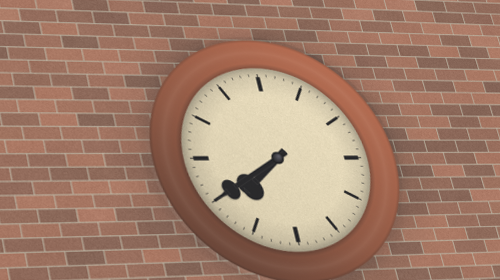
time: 7:40
